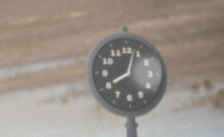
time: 8:03
